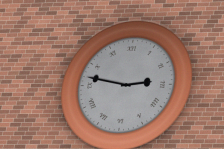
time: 2:47
